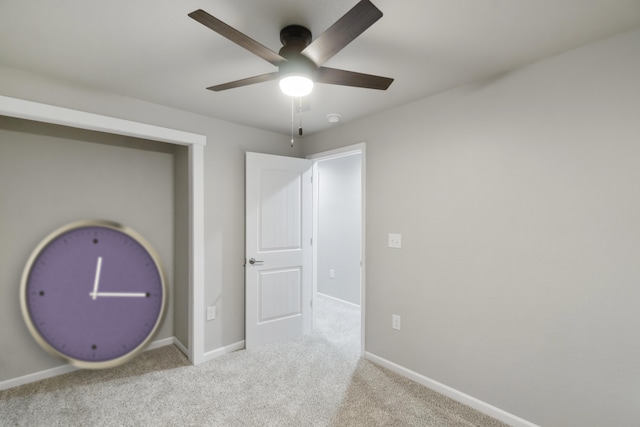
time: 12:15
